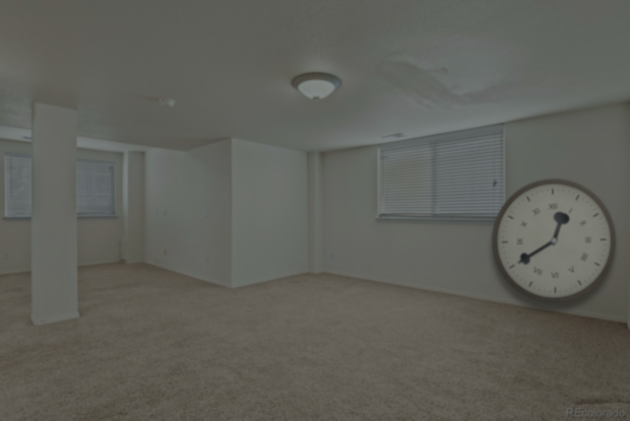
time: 12:40
